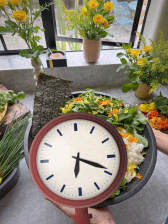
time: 6:19
